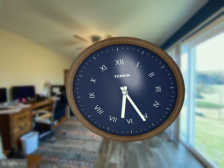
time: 6:26
